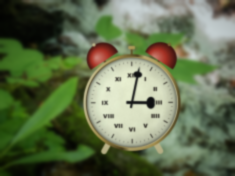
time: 3:02
